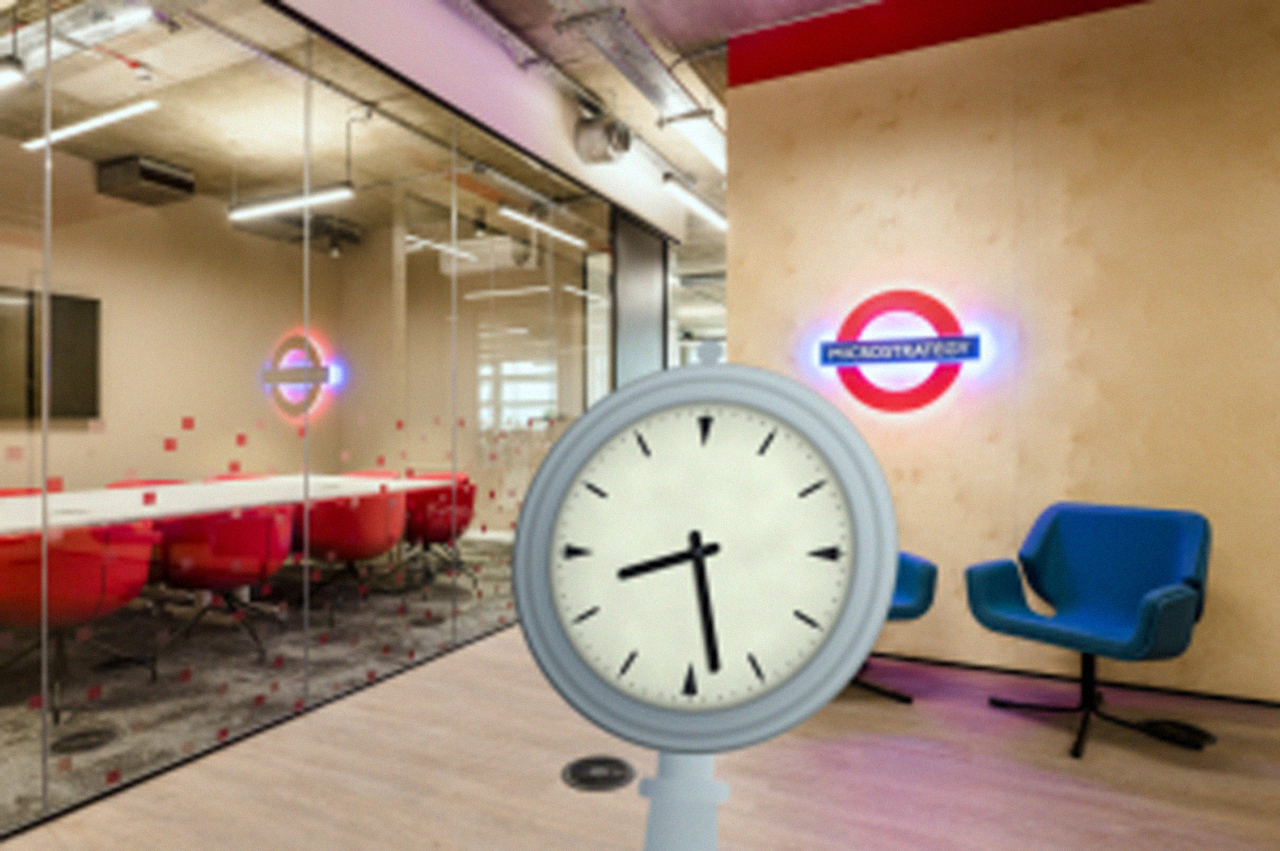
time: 8:28
